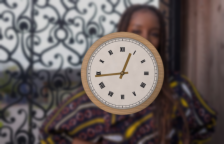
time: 12:44
